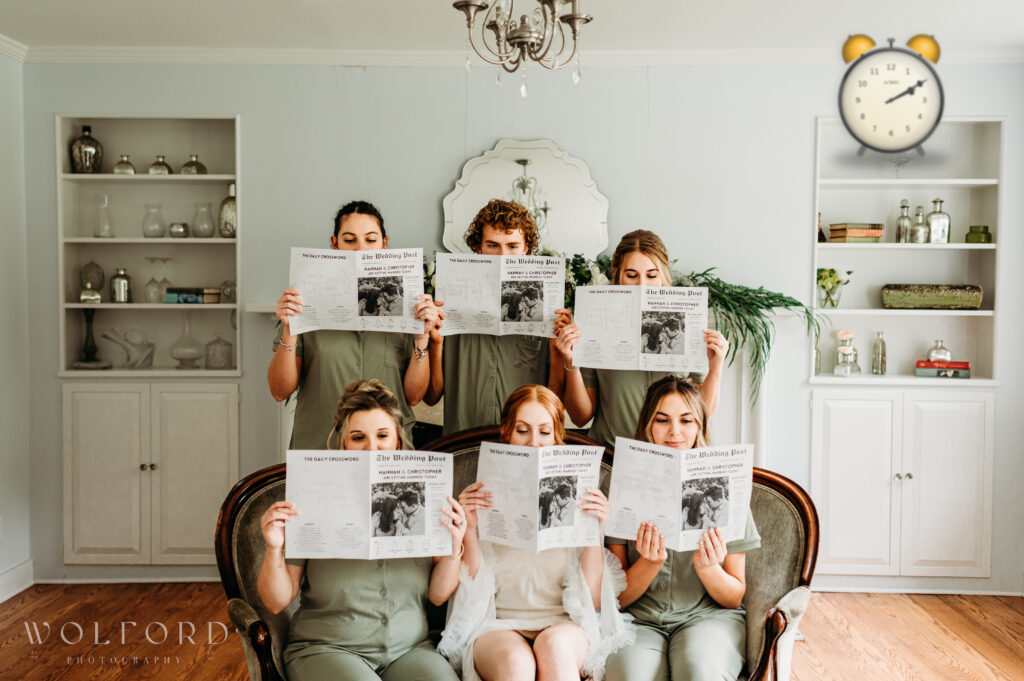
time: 2:10
